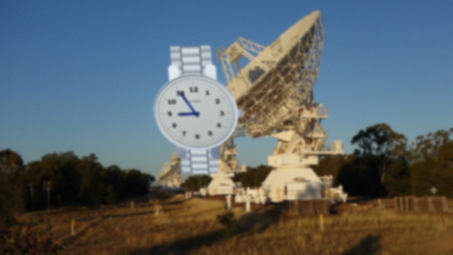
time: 8:55
